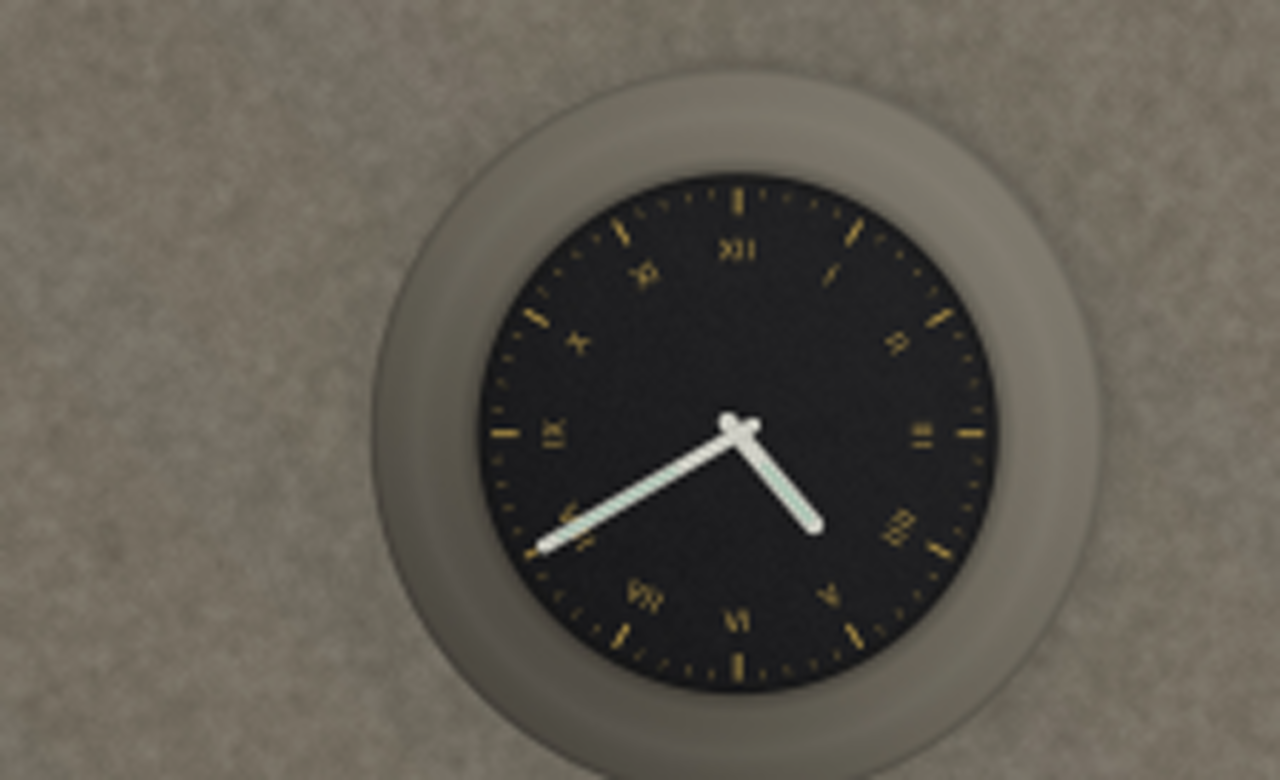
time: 4:40
